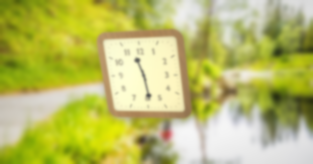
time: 11:29
